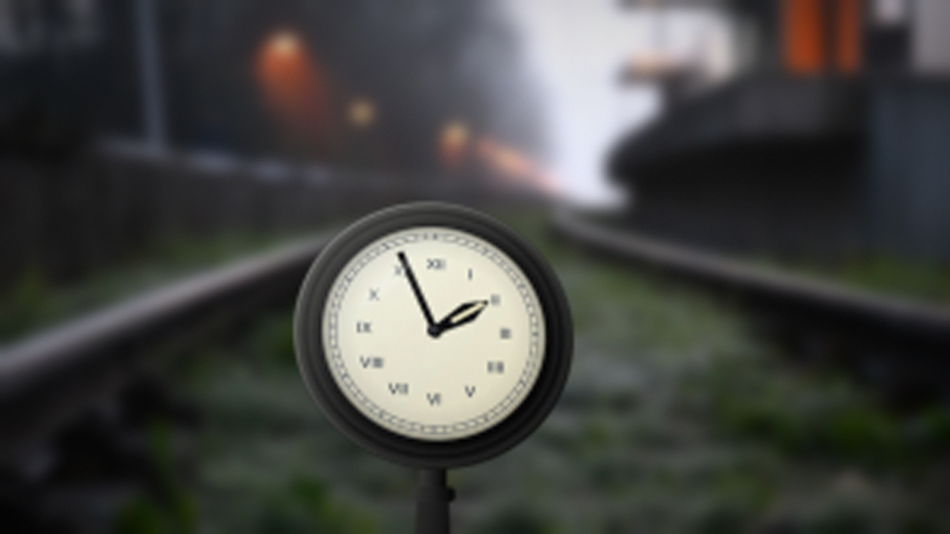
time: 1:56
